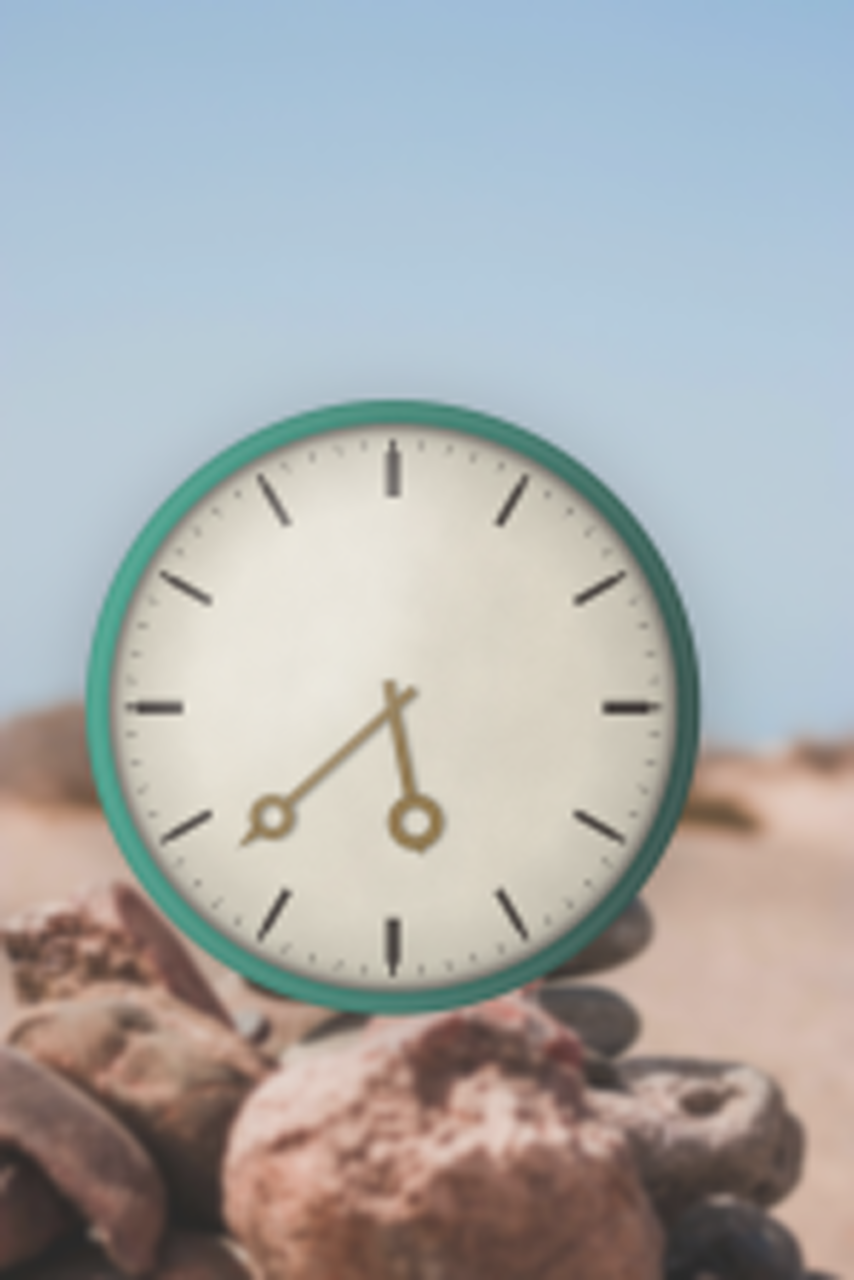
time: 5:38
